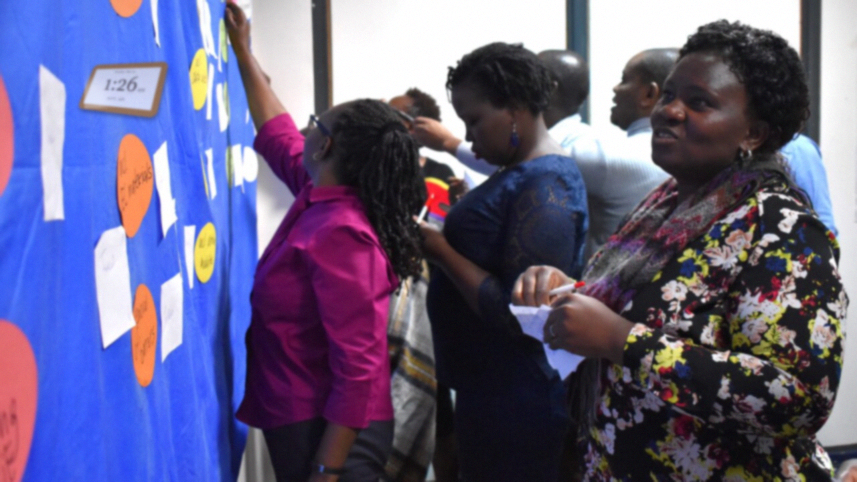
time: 1:26
